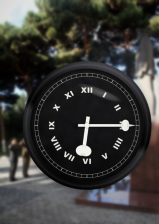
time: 6:15
